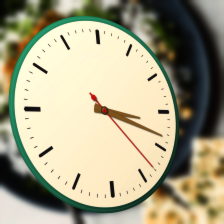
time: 3:18:23
